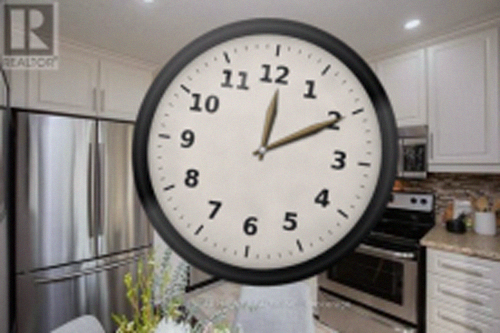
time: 12:10
